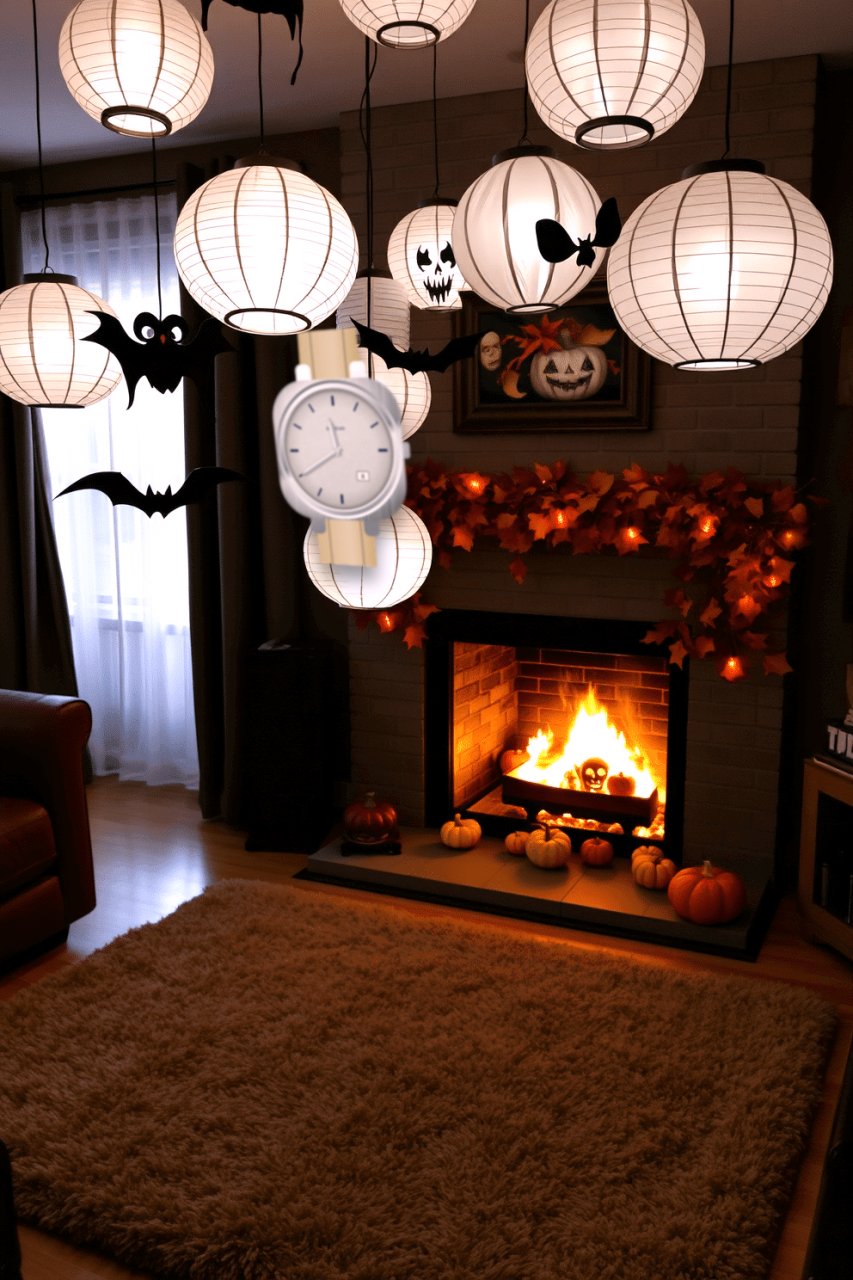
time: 11:40
